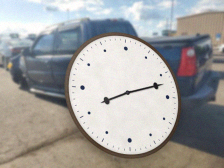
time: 8:12
